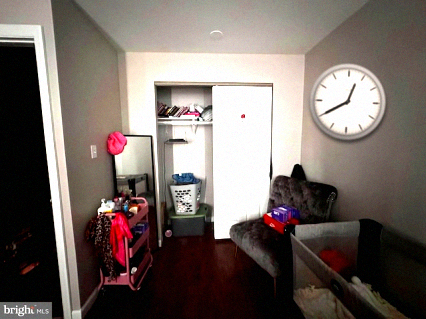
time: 12:40
